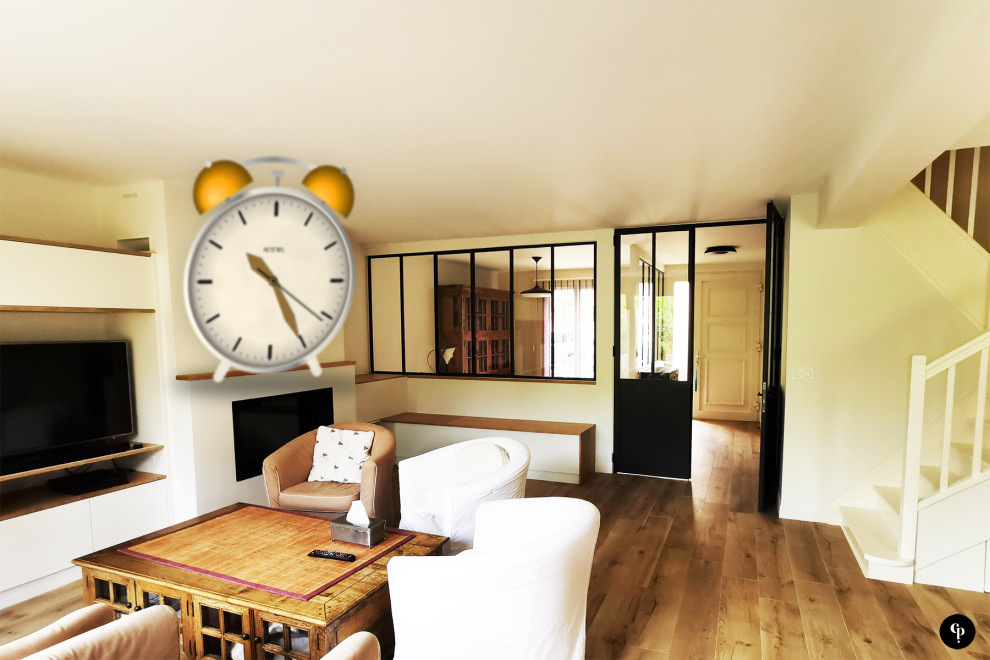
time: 10:25:21
